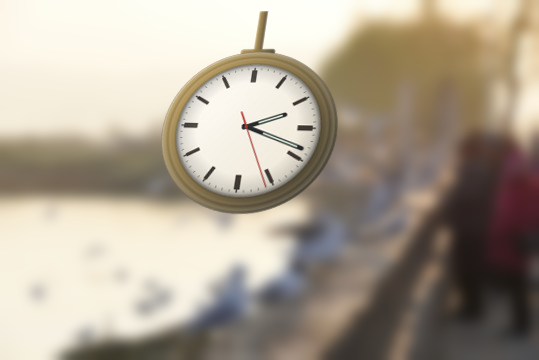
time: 2:18:26
